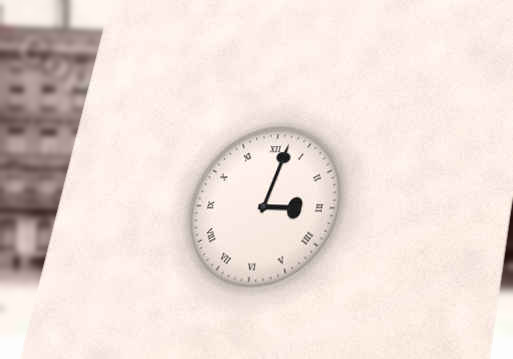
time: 3:02
